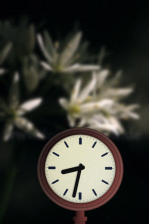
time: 8:32
